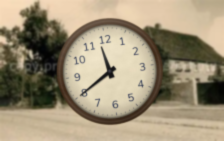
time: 11:40
